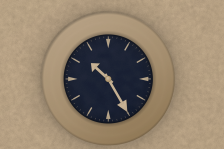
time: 10:25
